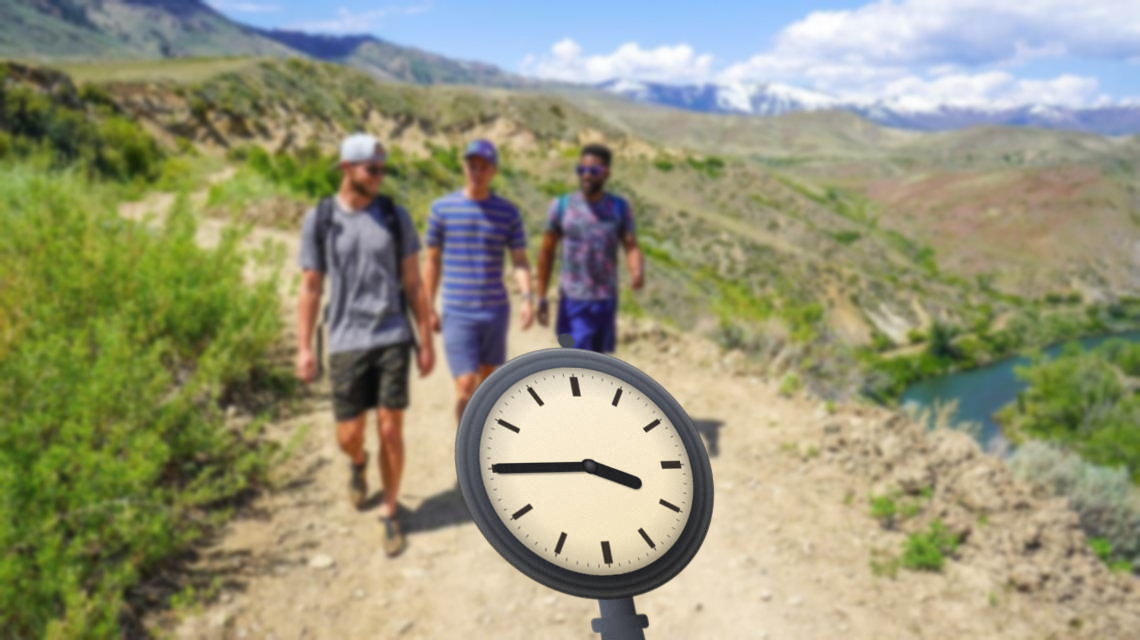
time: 3:45
